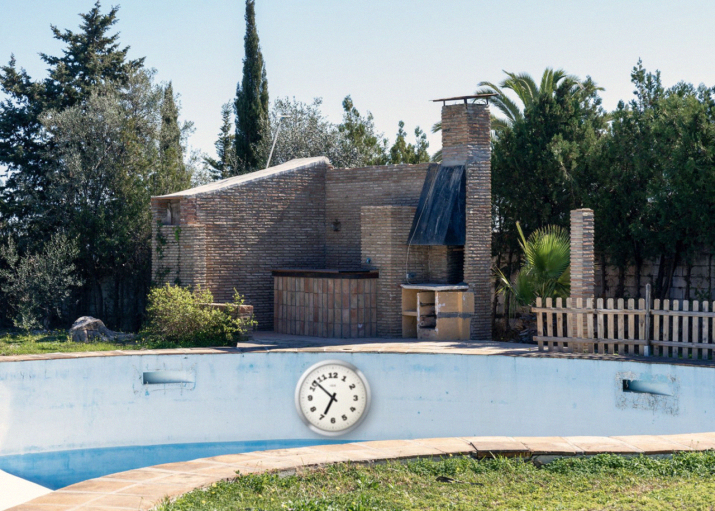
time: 6:52
